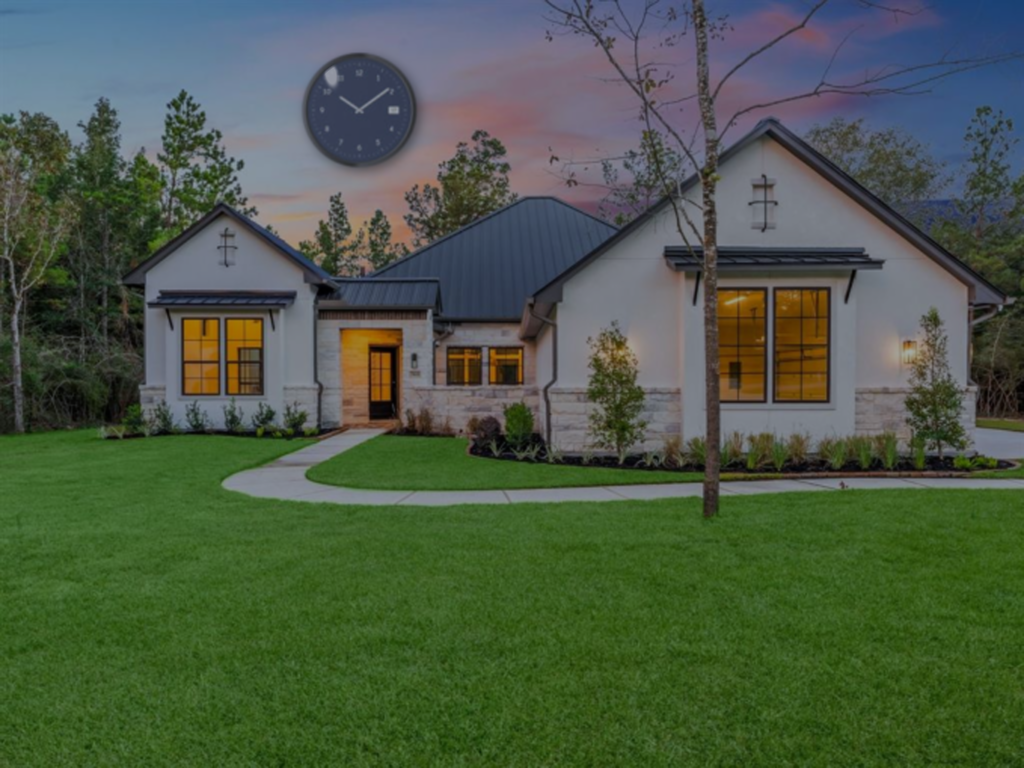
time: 10:09
